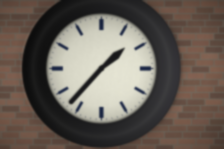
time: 1:37
